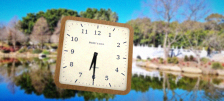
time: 6:30
